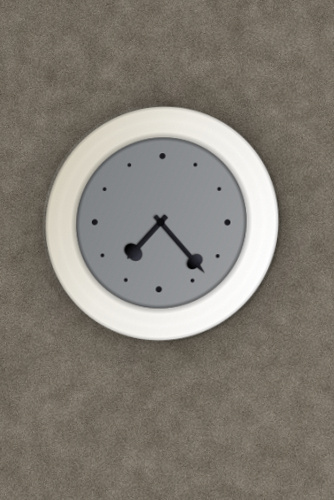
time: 7:23
